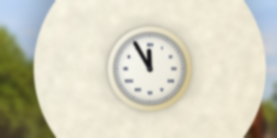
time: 11:55
